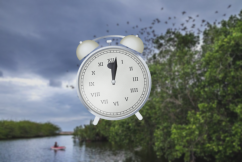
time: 12:02
